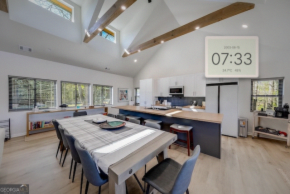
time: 7:33
